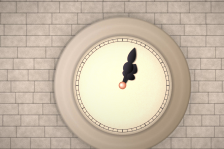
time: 1:03
